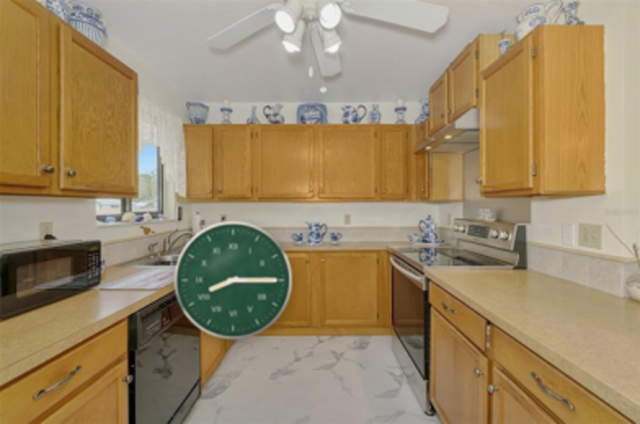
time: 8:15
